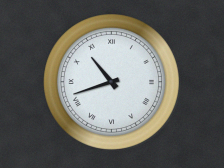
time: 10:42
